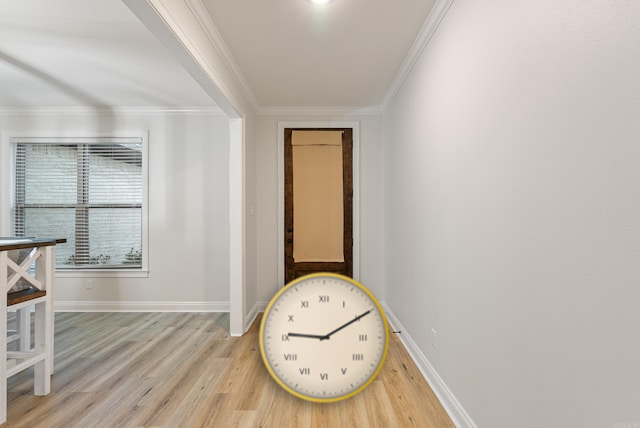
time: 9:10
